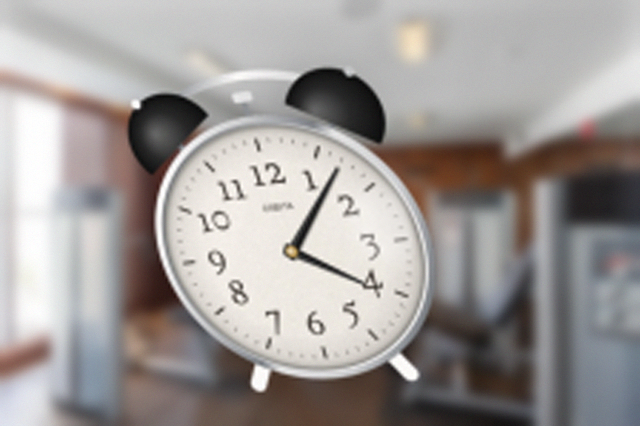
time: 4:07
